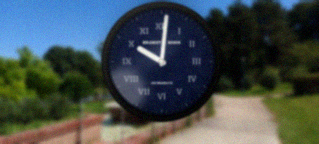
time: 10:01
